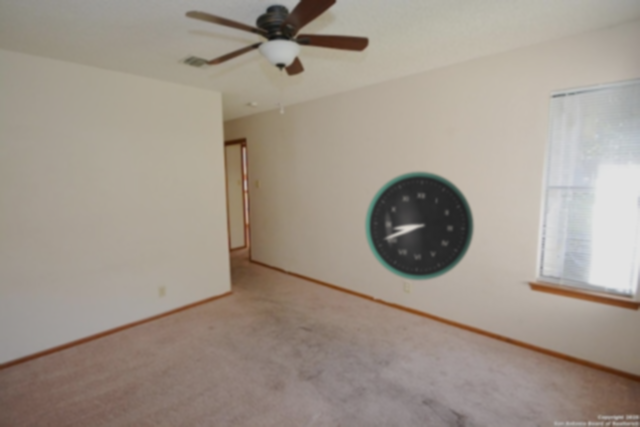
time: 8:41
